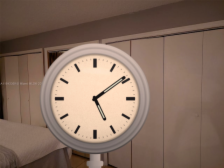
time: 5:09
